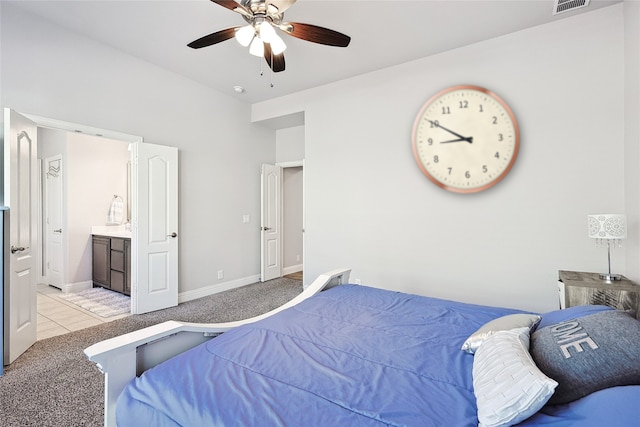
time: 8:50
